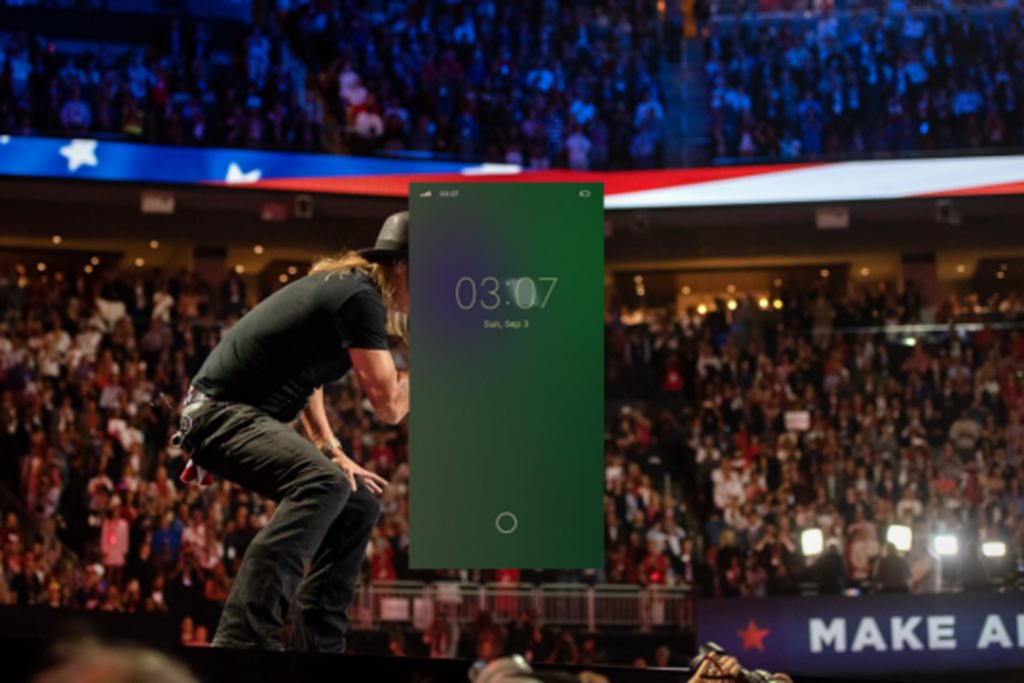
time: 3:07
